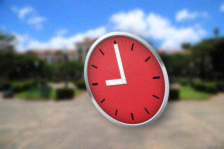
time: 9:00
